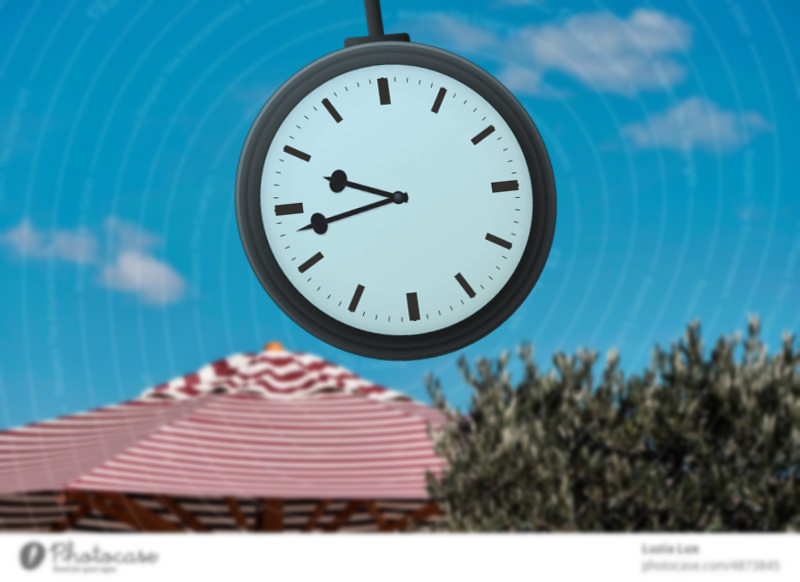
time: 9:43
